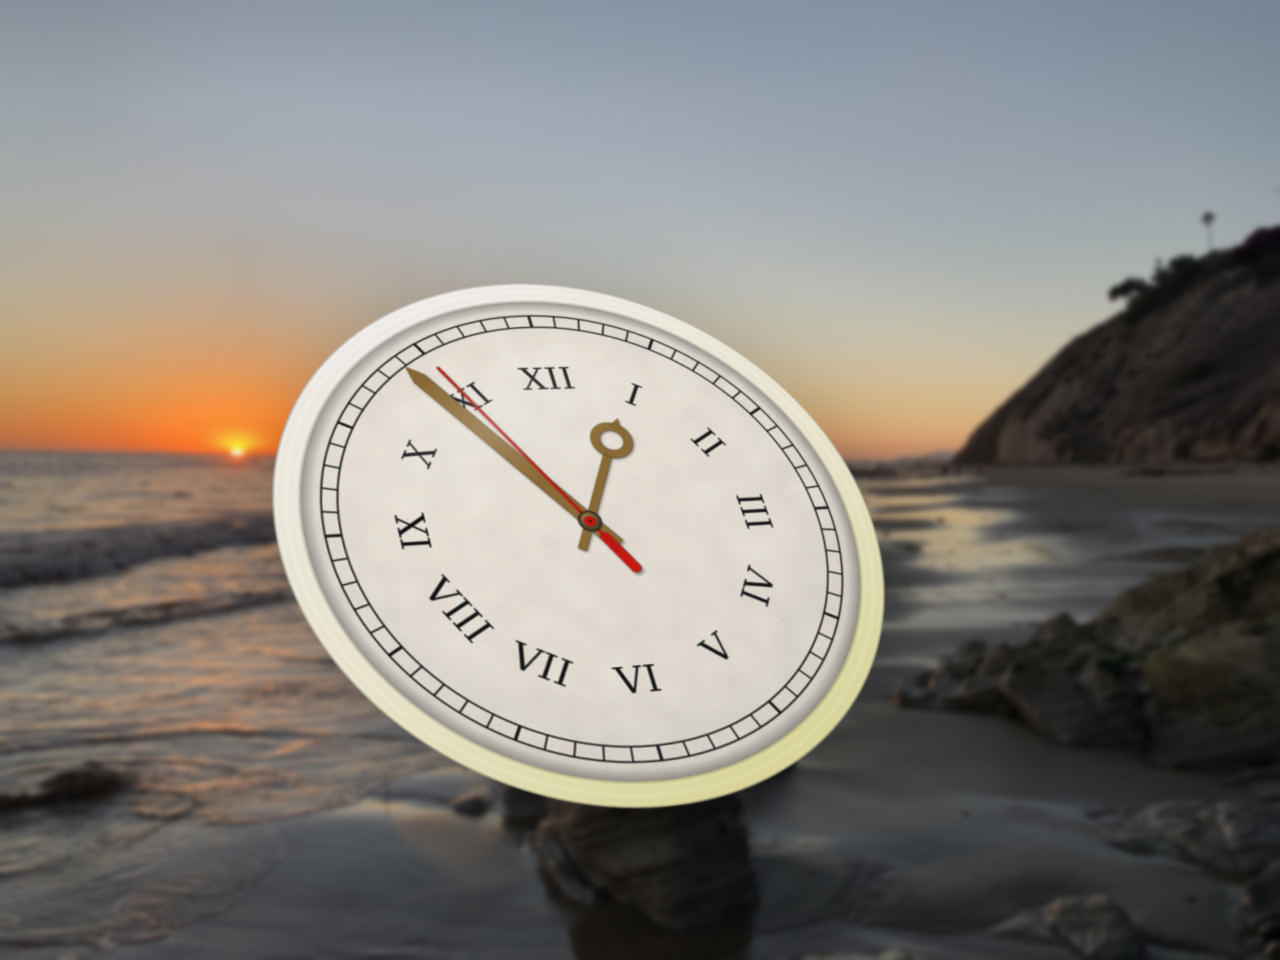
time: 12:53:55
